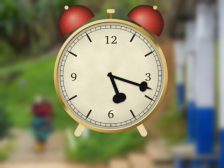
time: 5:18
